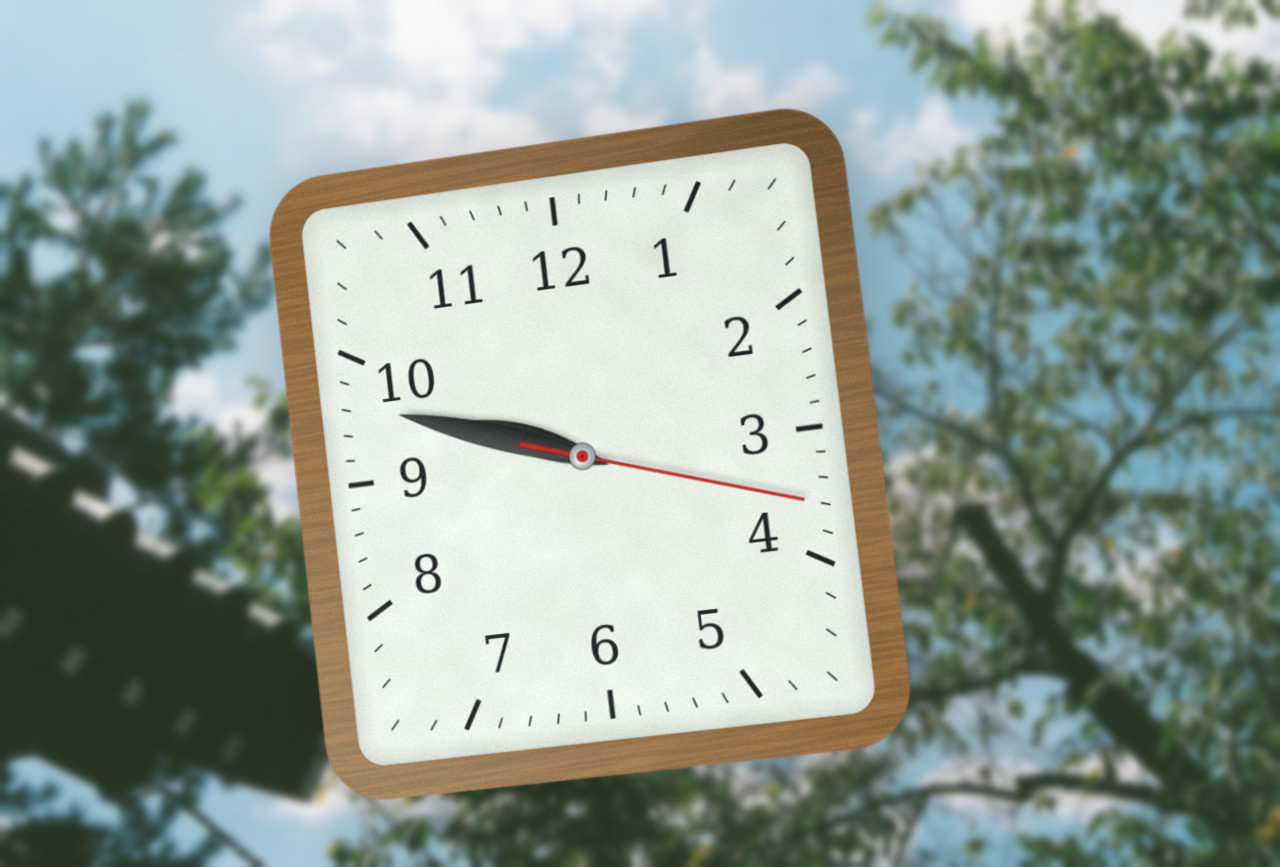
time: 9:48:18
